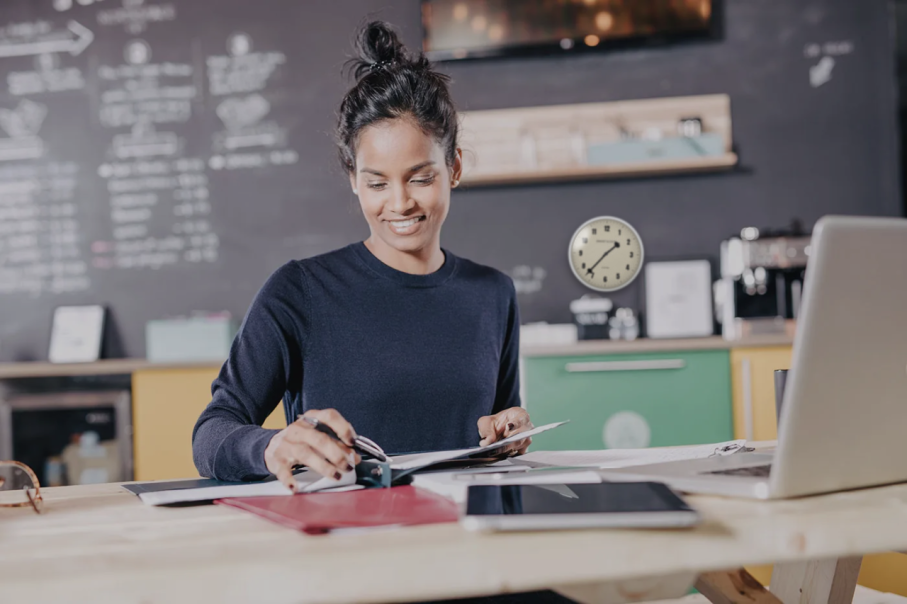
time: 1:37
